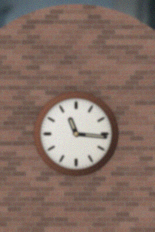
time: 11:16
